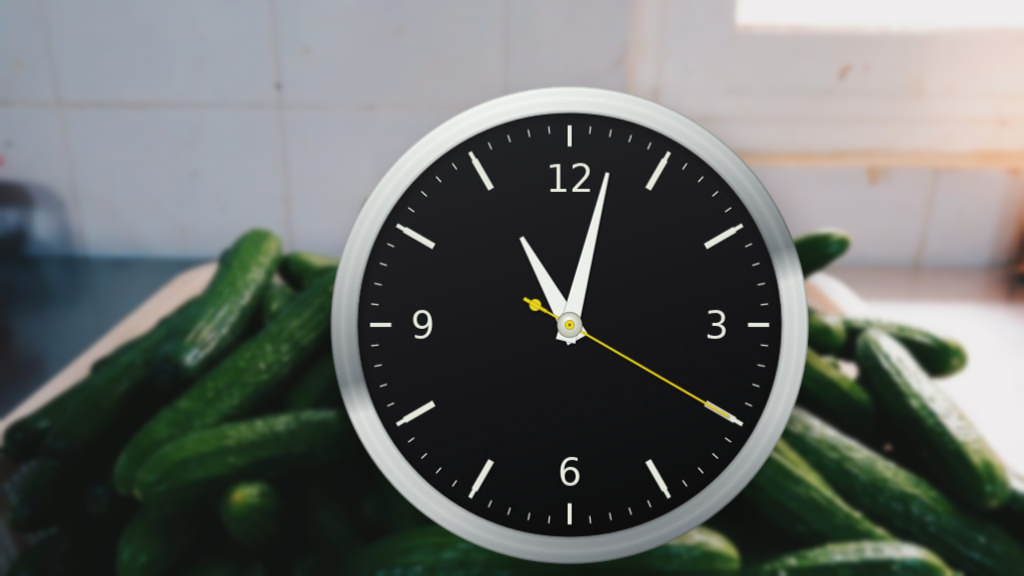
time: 11:02:20
